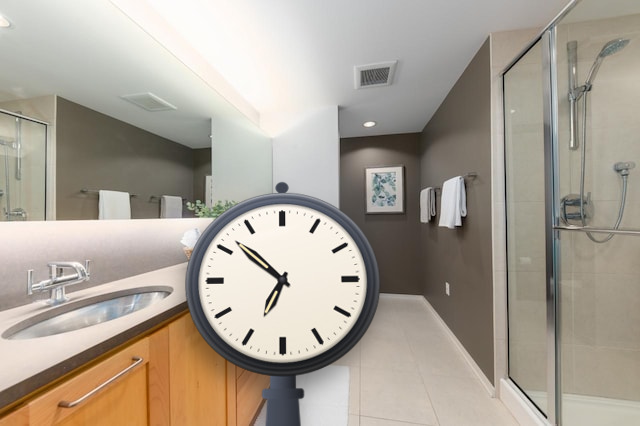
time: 6:52
